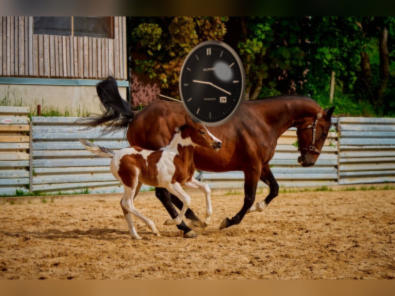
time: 9:19
